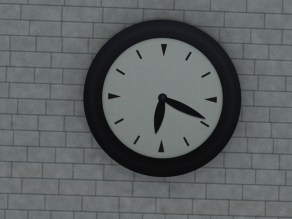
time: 6:19
